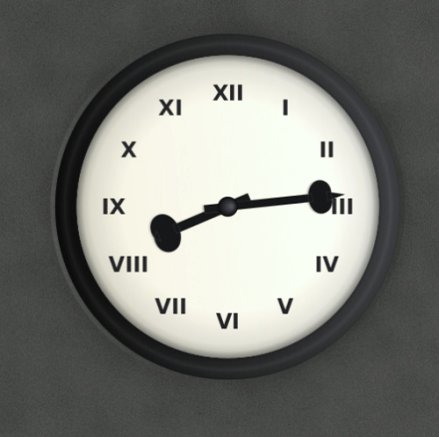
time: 8:14
